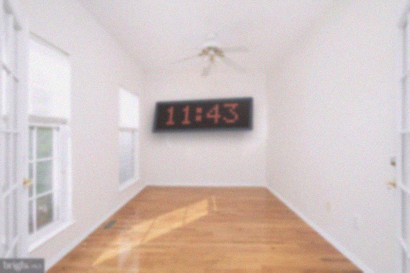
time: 11:43
